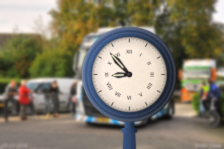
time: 8:53
